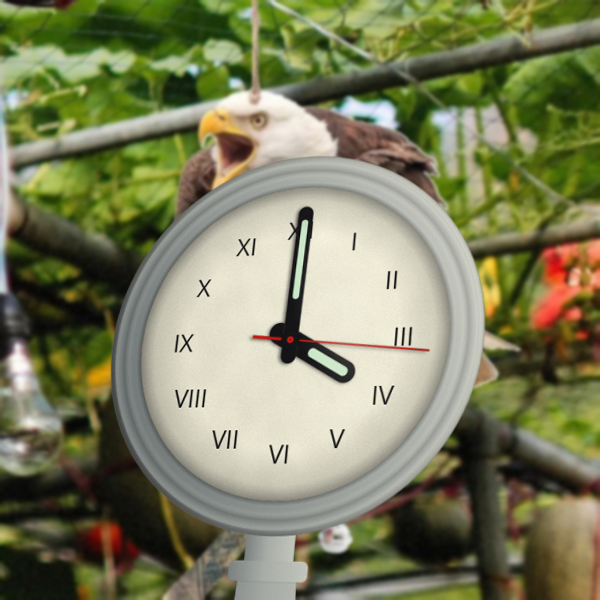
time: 4:00:16
